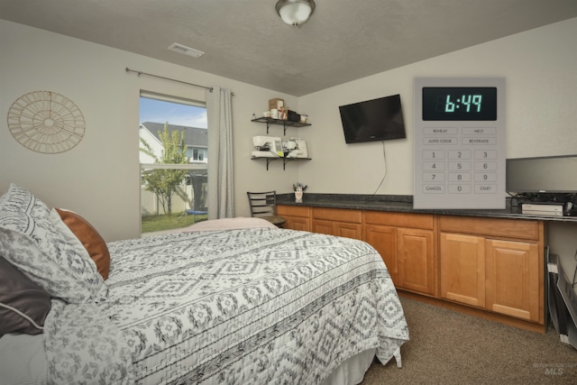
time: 6:49
